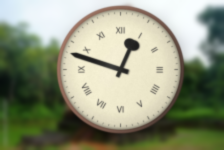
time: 12:48
